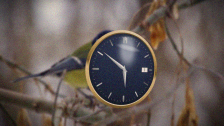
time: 5:51
